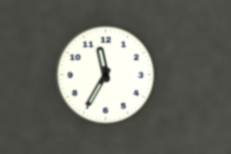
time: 11:35
